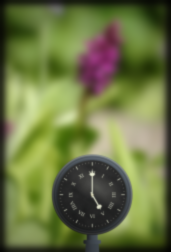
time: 5:00
